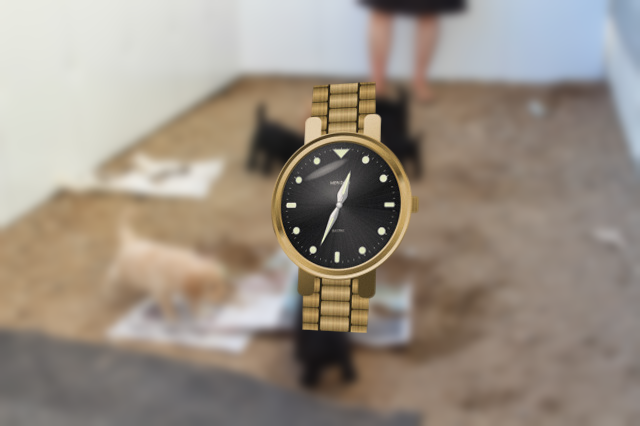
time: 12:34
